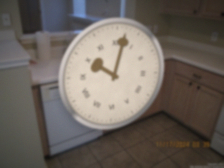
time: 10:02
